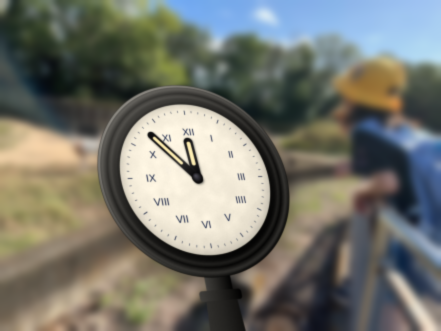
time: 11:53
